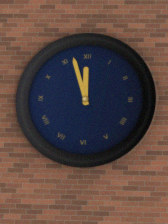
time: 11:57
